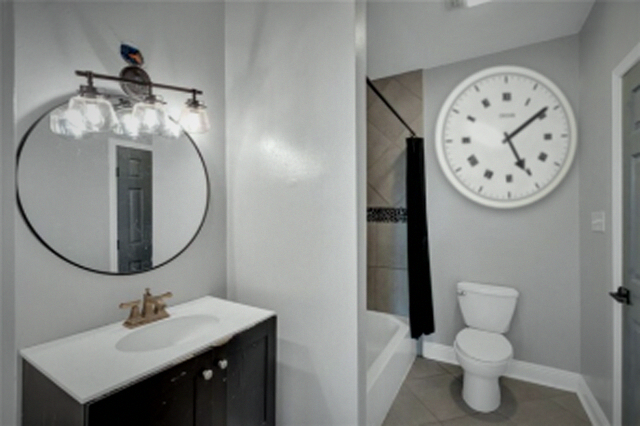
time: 5:09
